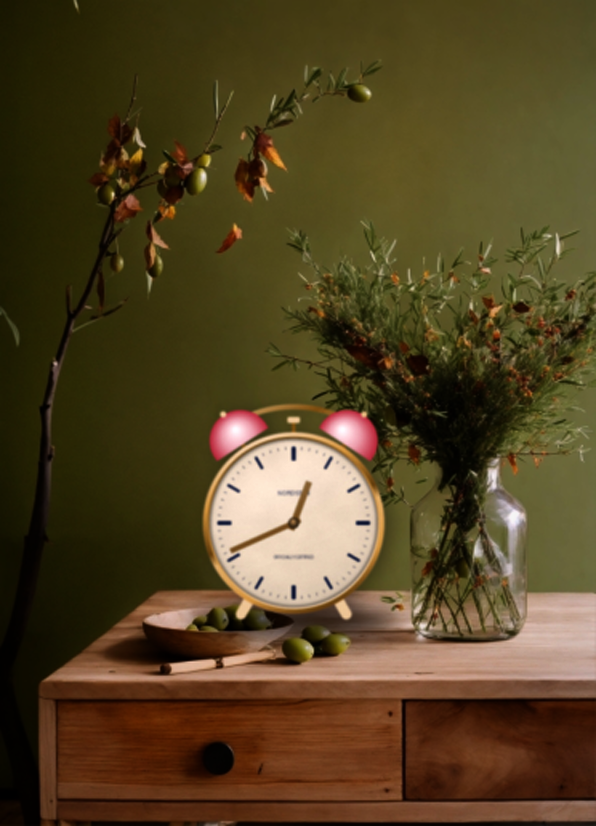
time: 12:41
